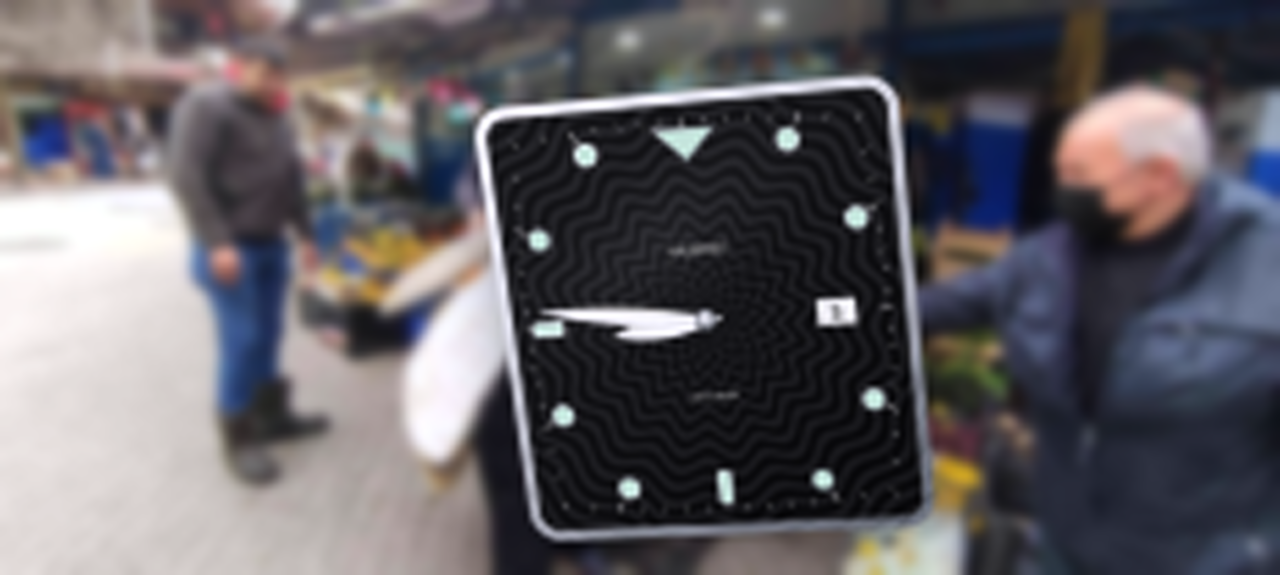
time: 8:46
